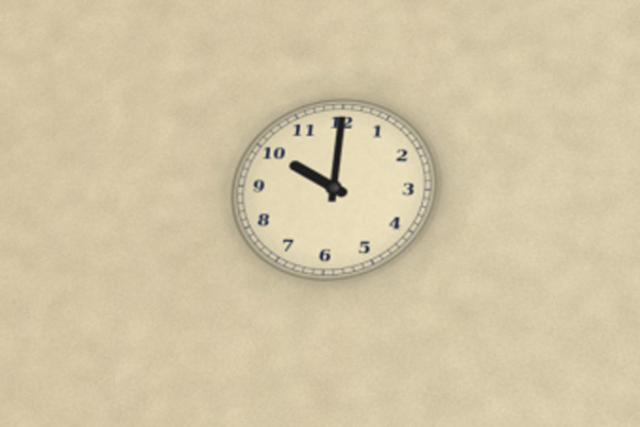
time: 10:00
